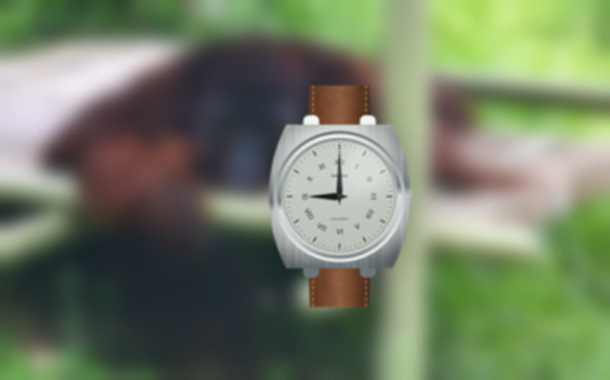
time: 9:00
